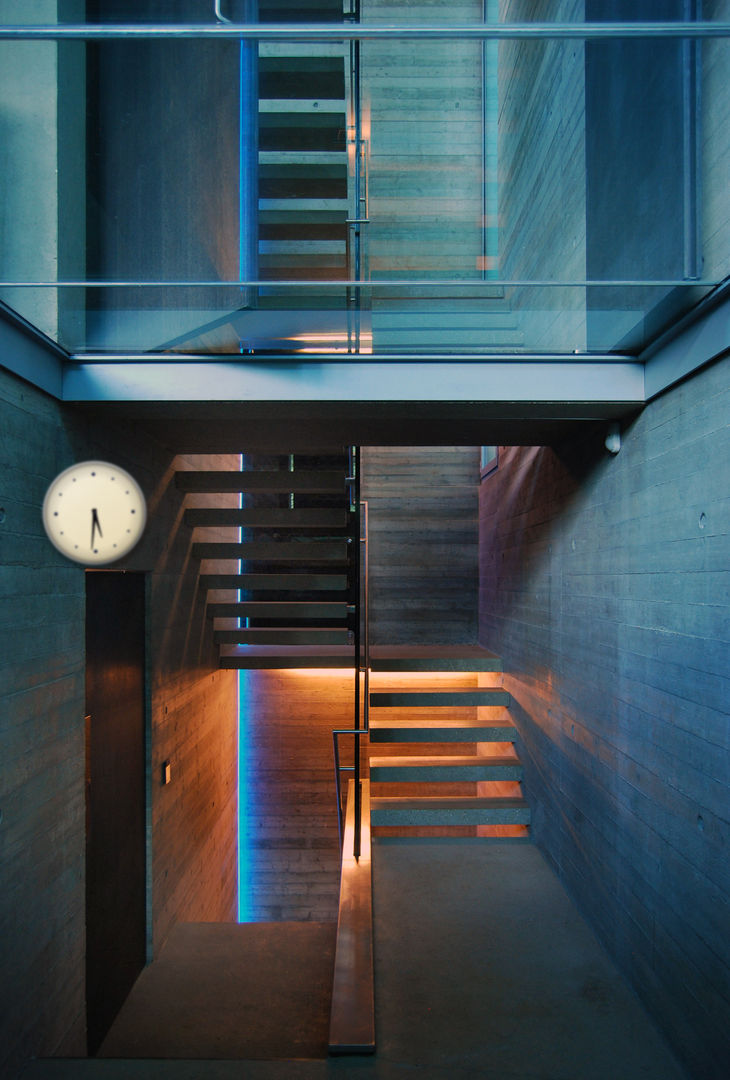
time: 5:31
